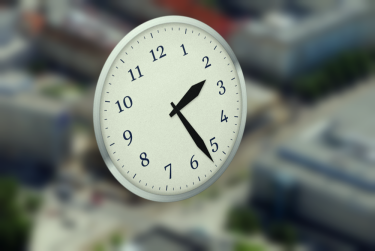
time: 2:27
